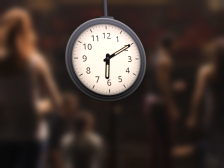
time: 6:10
